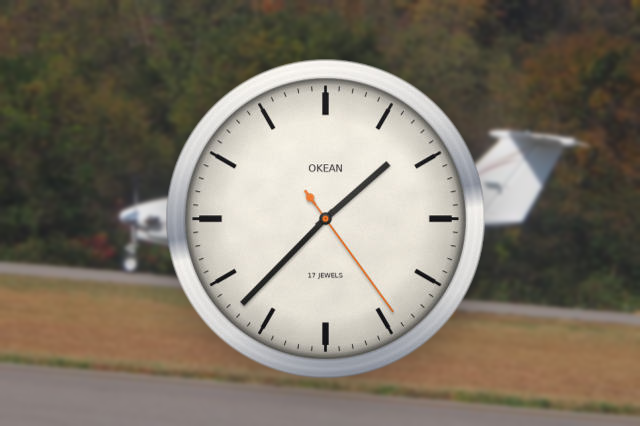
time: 1:37:24
